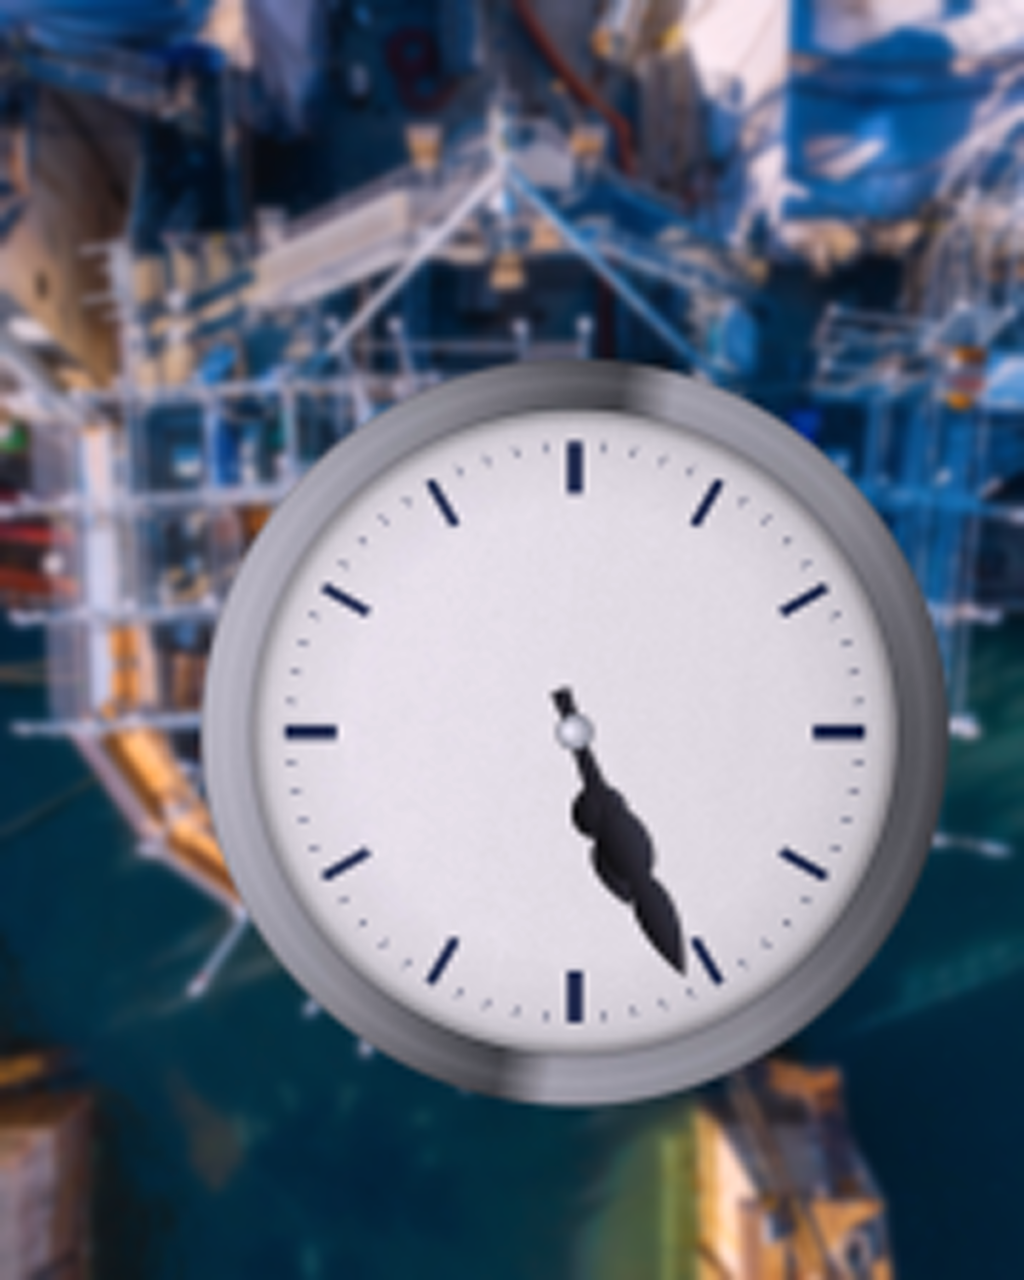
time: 5:26
